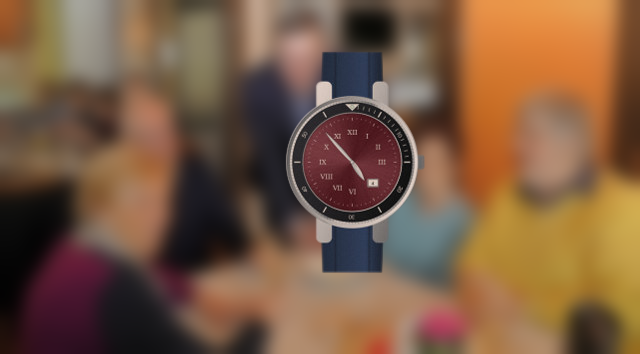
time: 4:53
